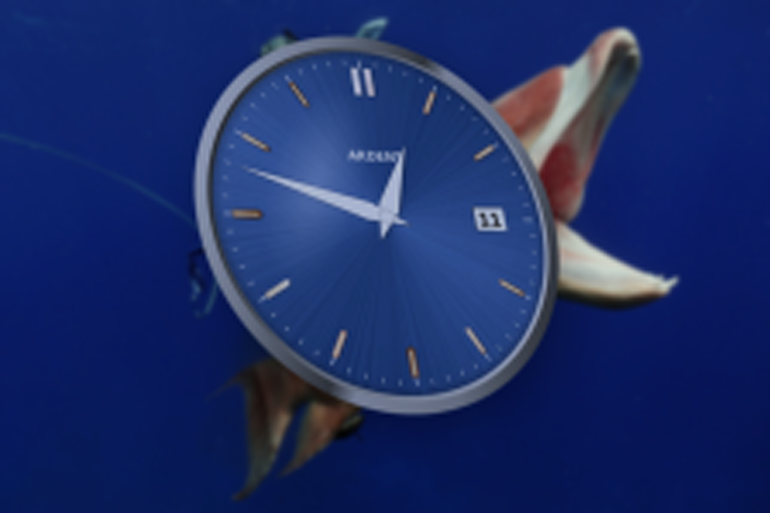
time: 12:48
